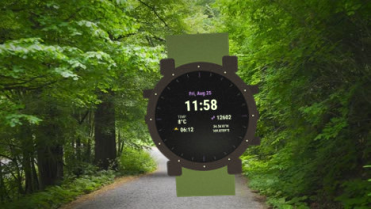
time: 11:58
